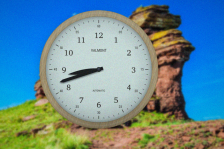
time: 8:42
